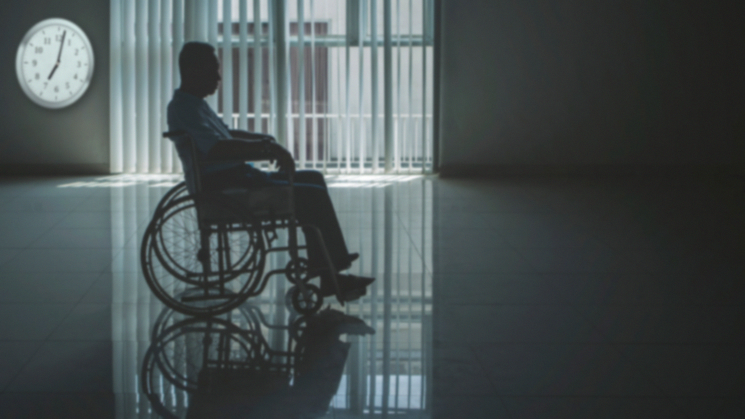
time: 7:02
